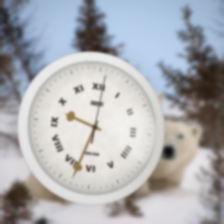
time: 9:33:01
